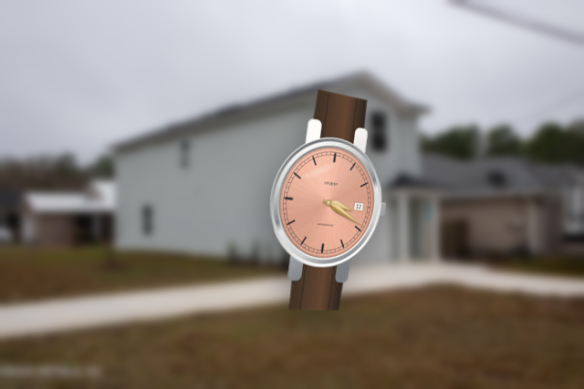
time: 3:19
